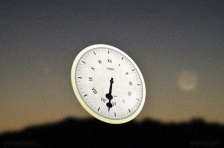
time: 6:32
